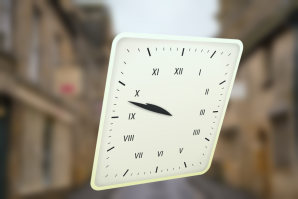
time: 9:48
